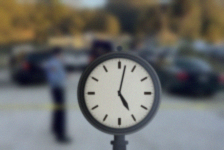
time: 5:02
